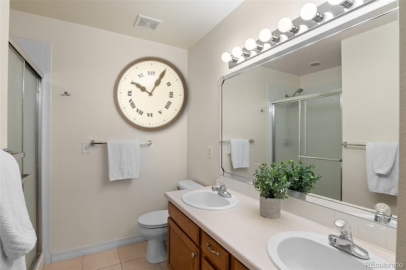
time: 10:05
